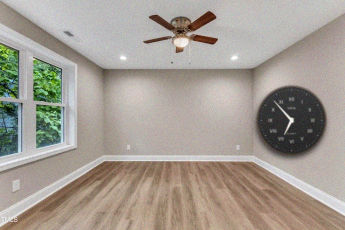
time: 6:53
